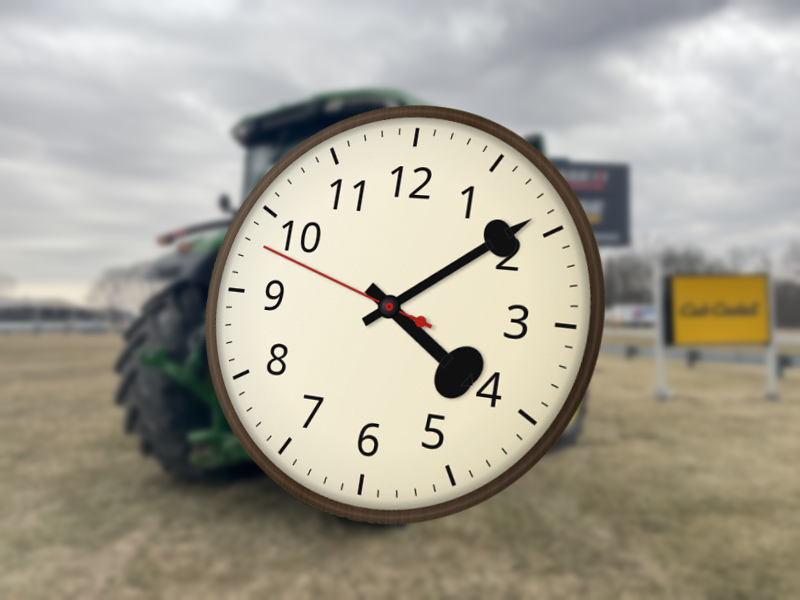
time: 4:08:48
